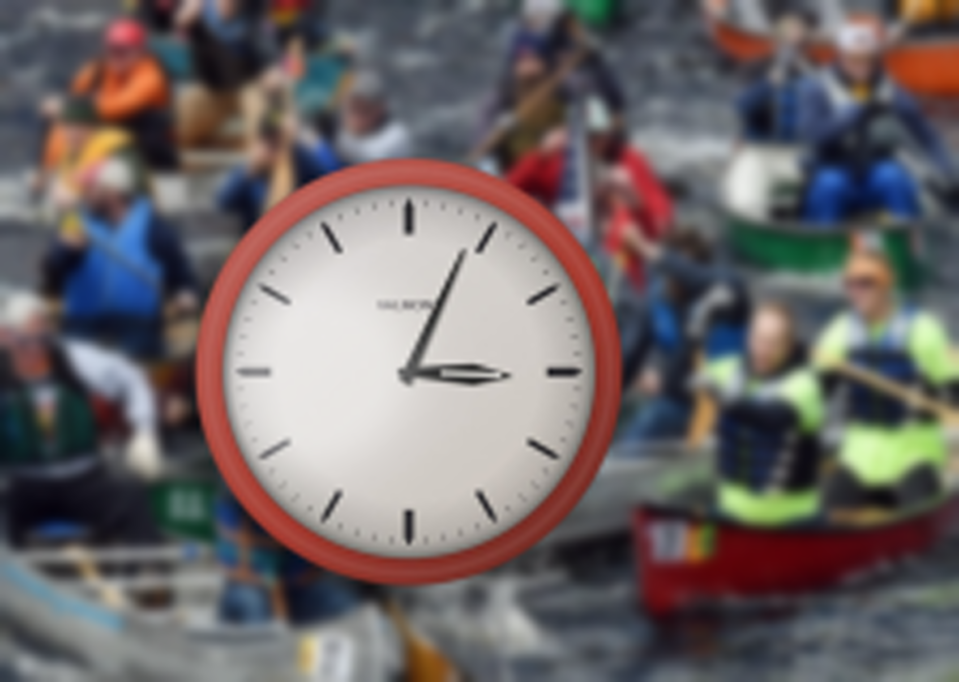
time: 3:04
